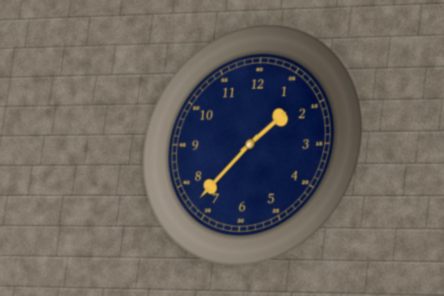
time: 1:37
